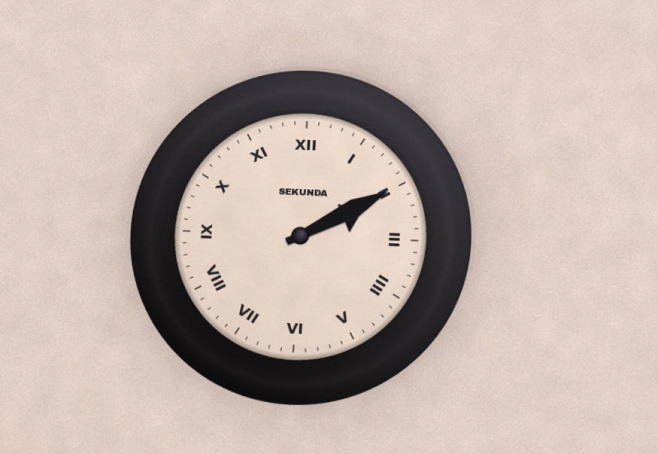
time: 2:10
